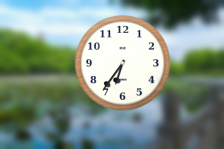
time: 6:36
